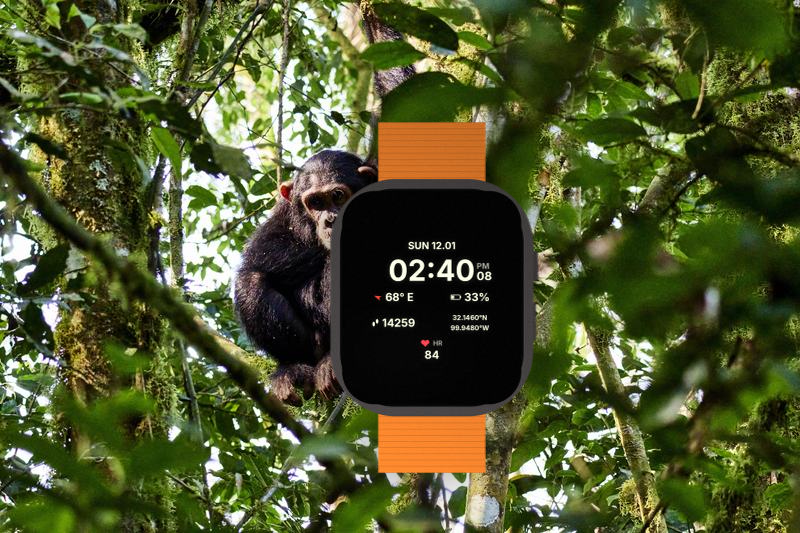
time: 2:40:08
